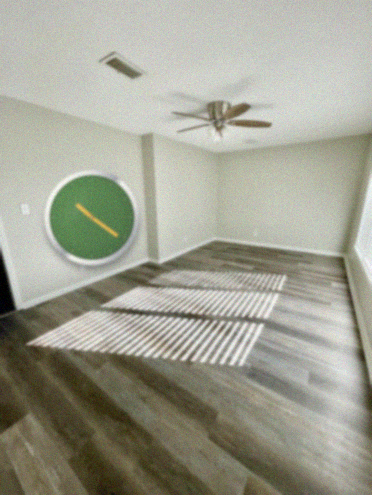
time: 10:21
